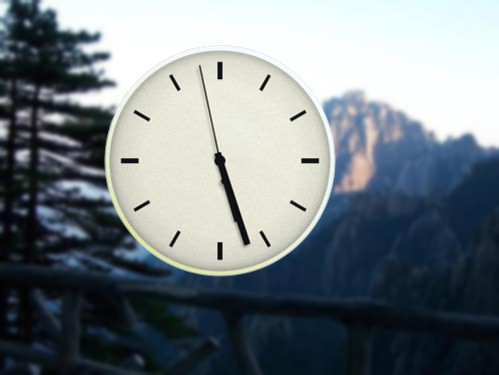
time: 5:26:58
